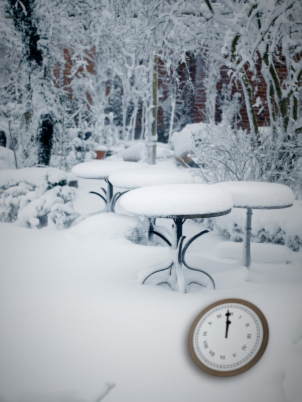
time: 11:59
